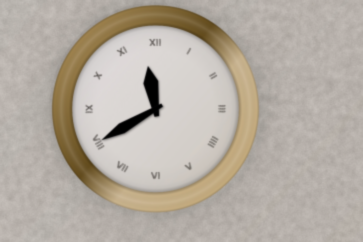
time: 11:40
